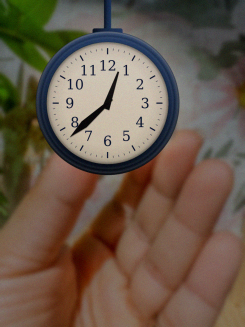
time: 12:38
